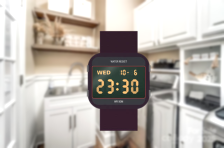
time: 23:30
